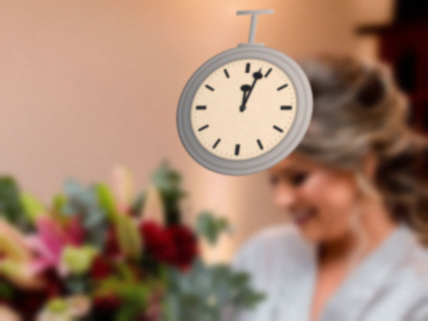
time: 12:03
